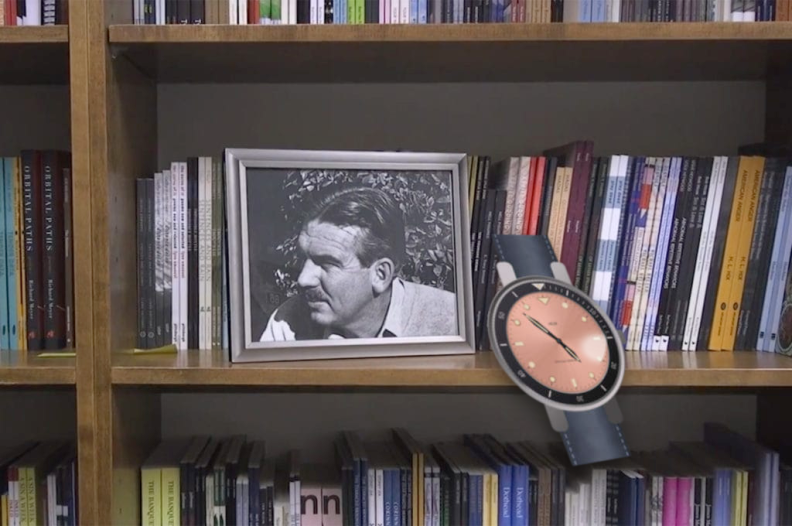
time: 4:53
